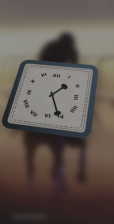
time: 1:26
